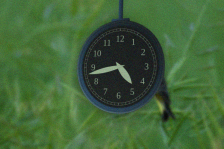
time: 4:43
